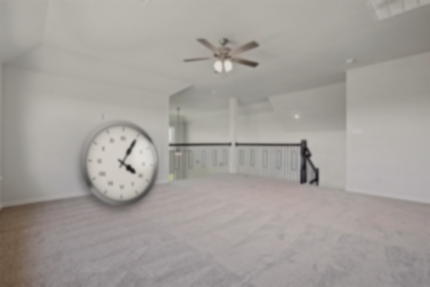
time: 4:05
